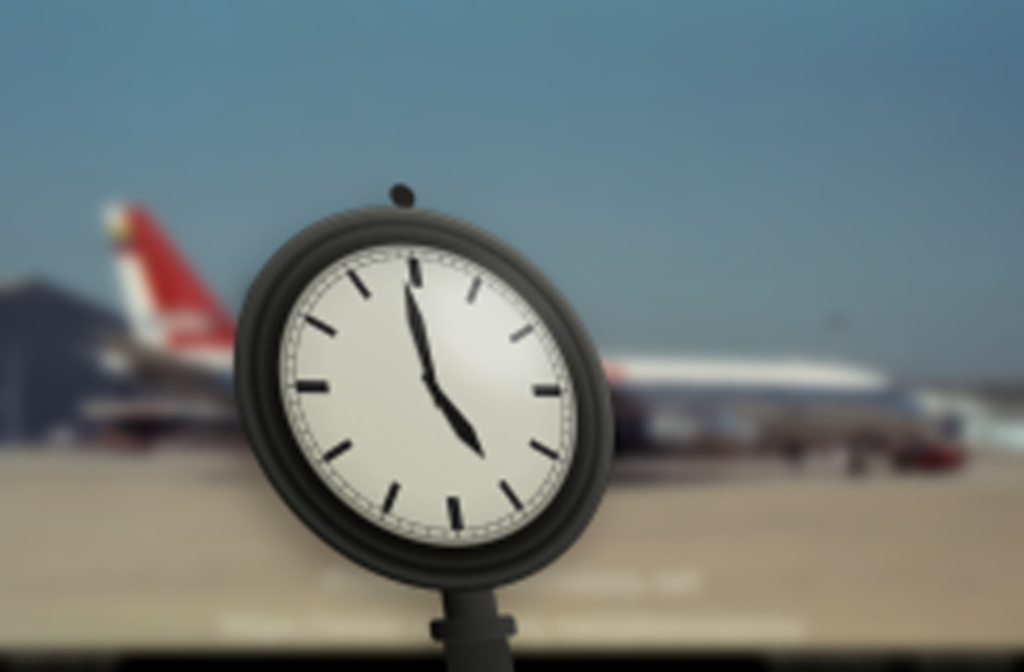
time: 4:59
